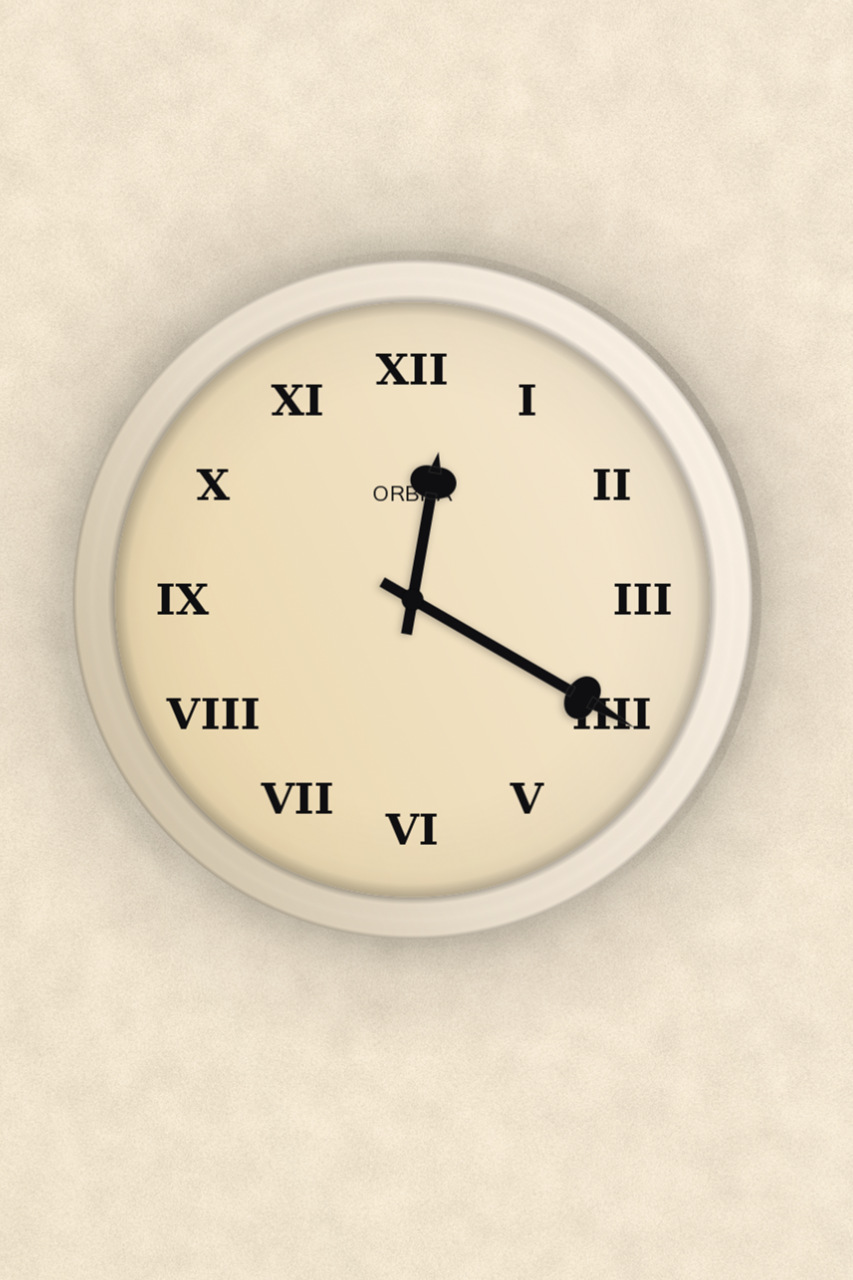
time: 12:20
